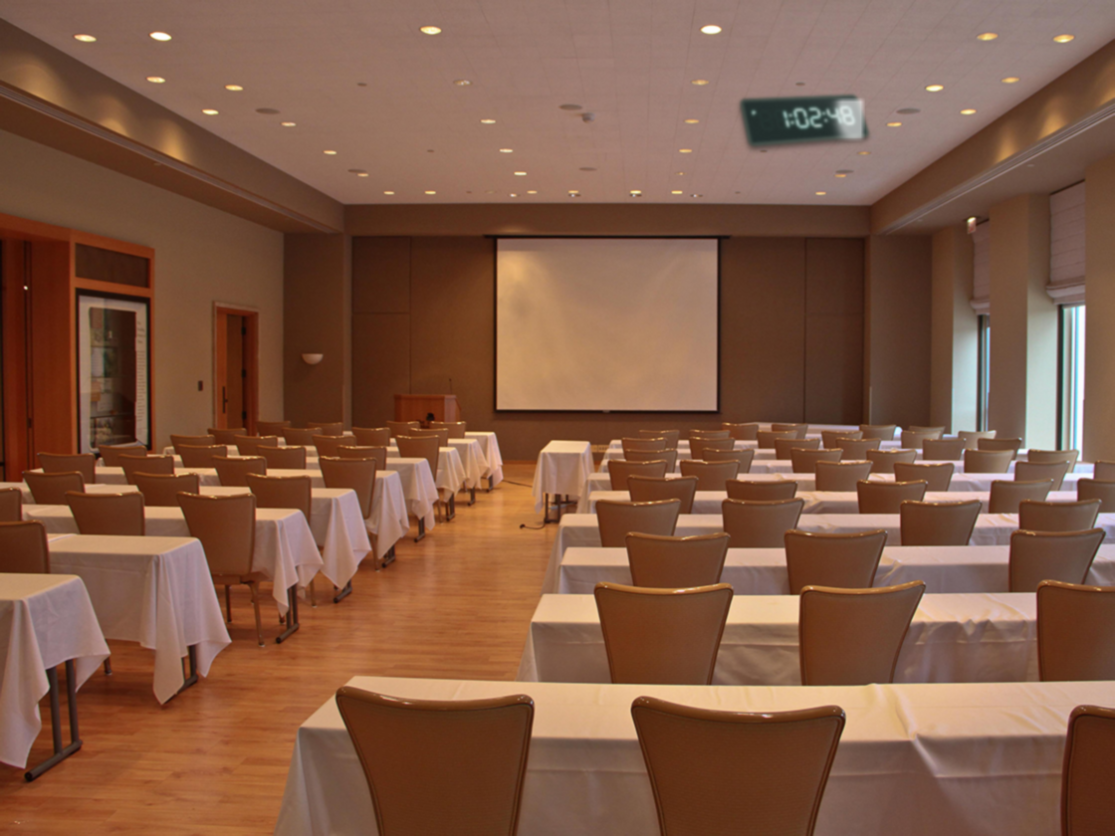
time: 1:02:48
